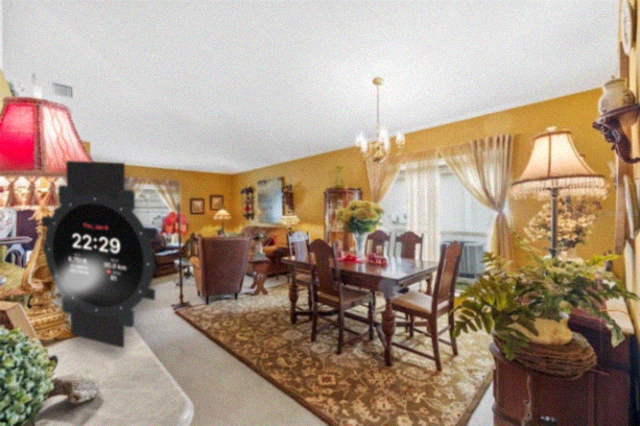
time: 22:29
